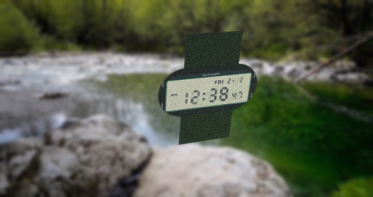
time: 12:38:47
